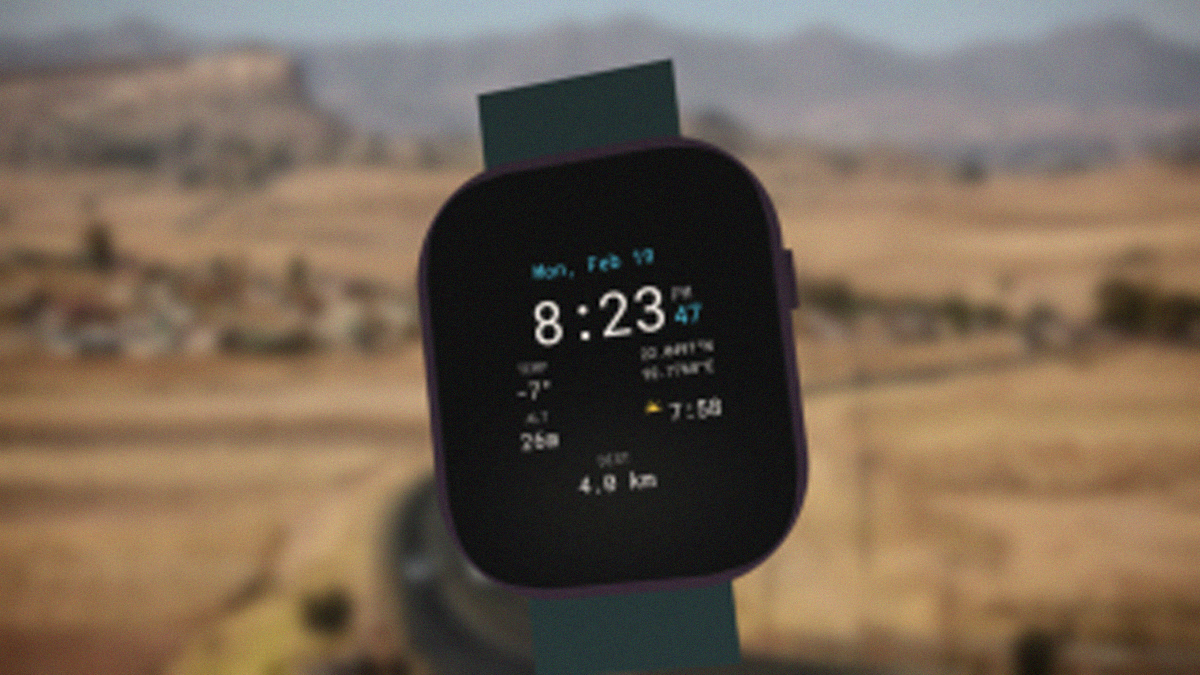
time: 8:23
